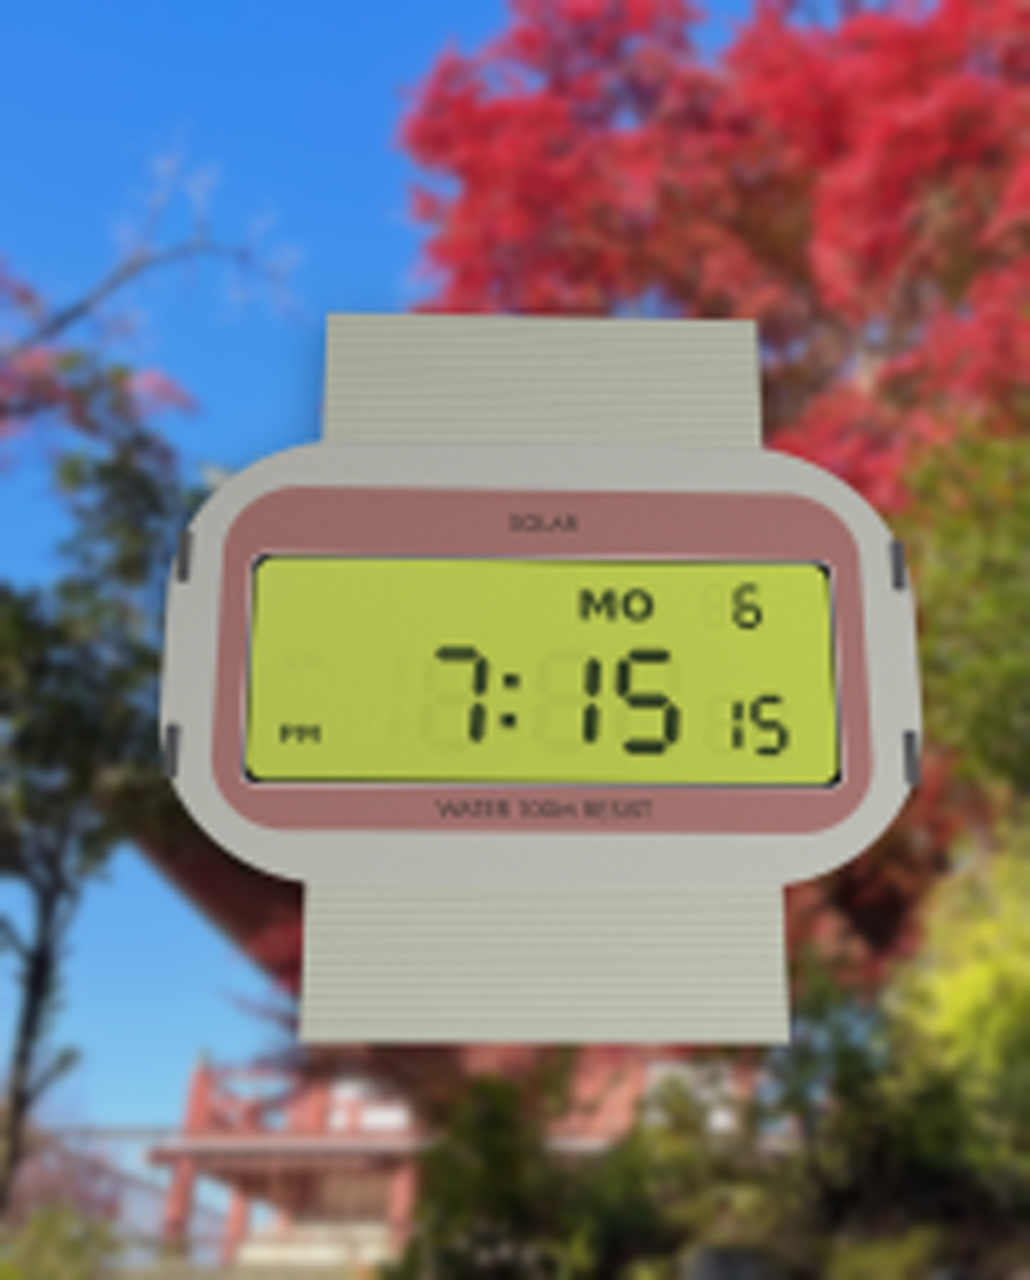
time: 7:15:15
